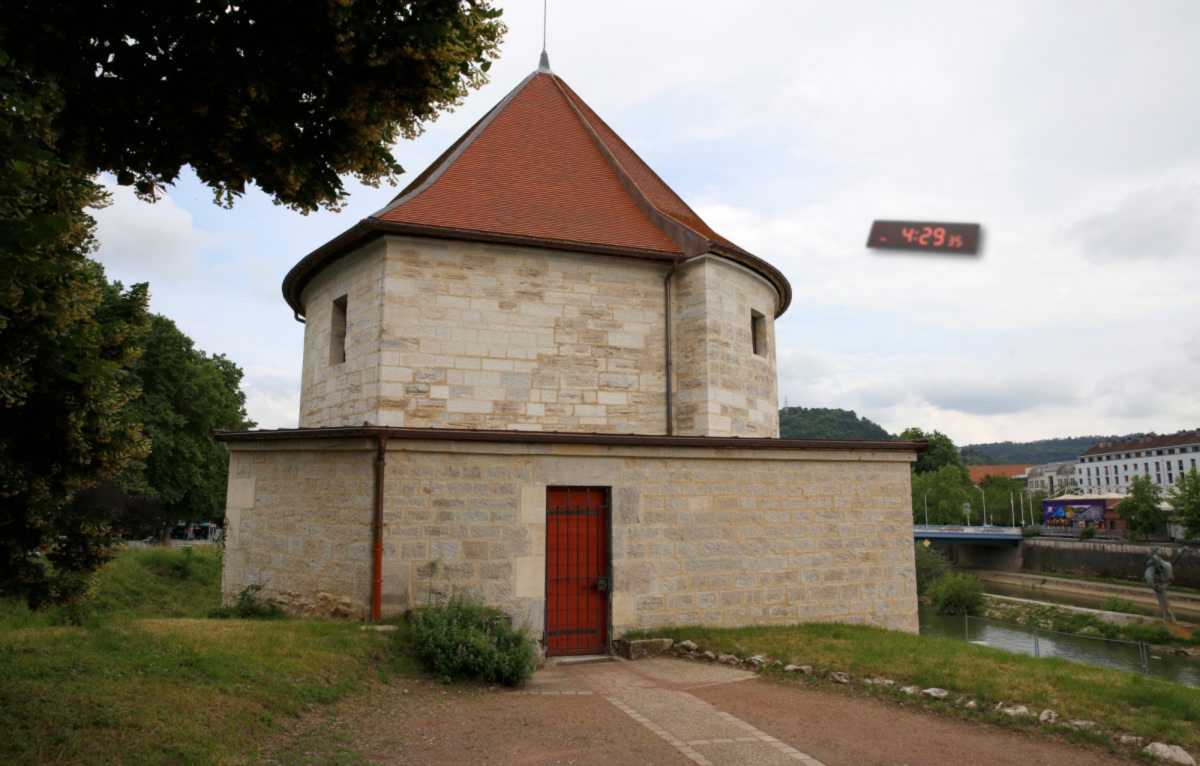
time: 4:29
